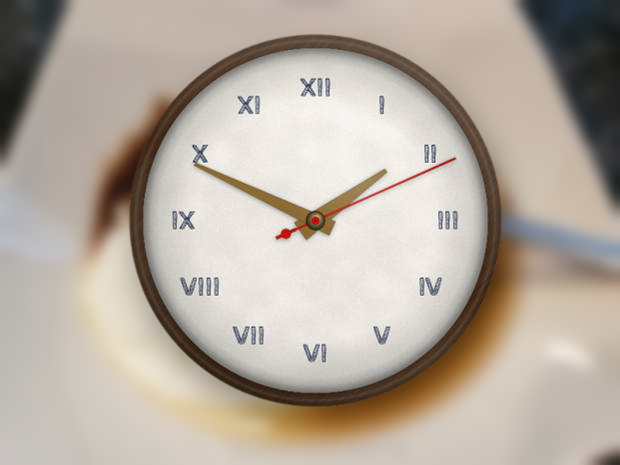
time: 1:49:11
